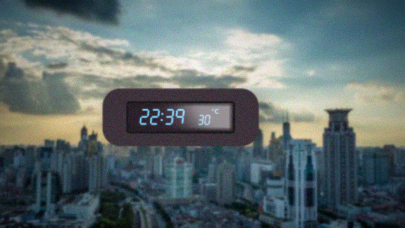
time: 22:39
